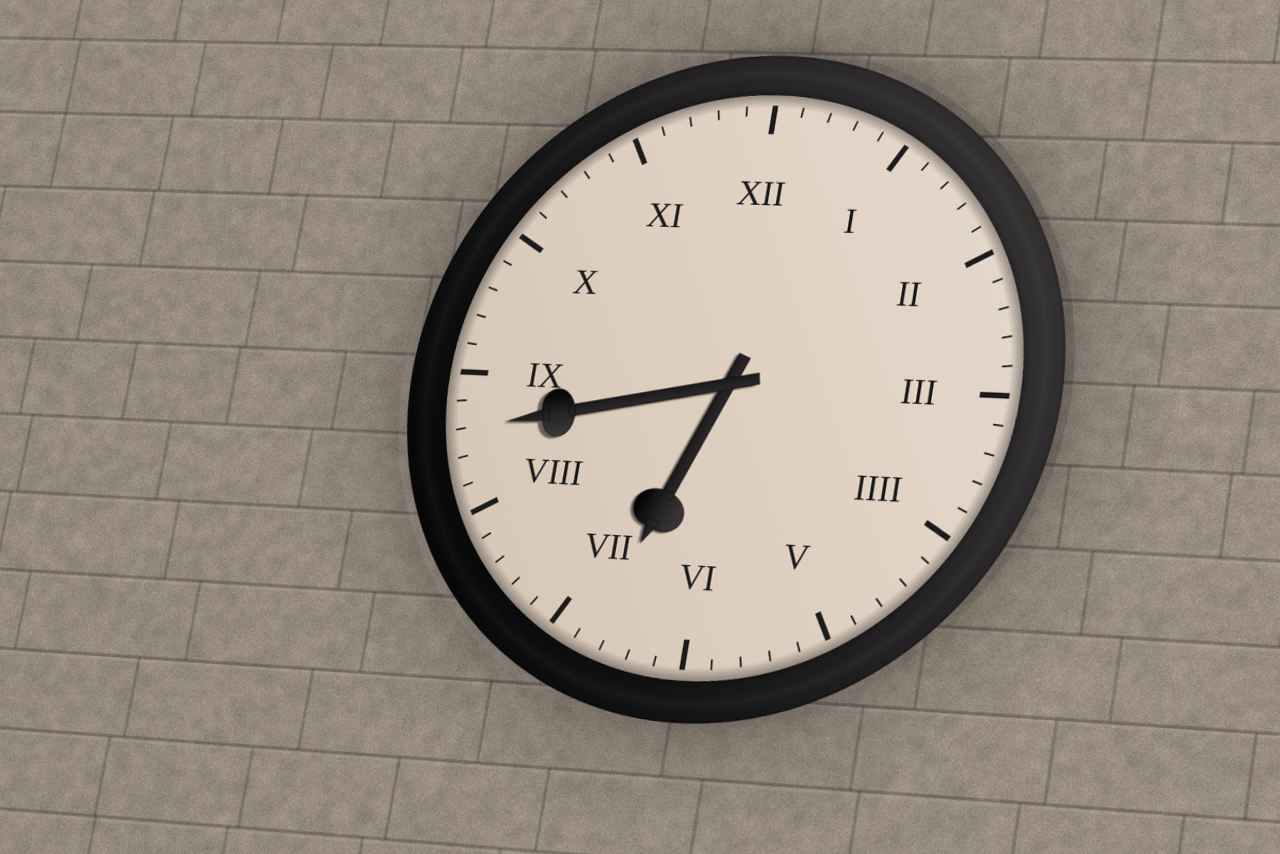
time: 6:43
